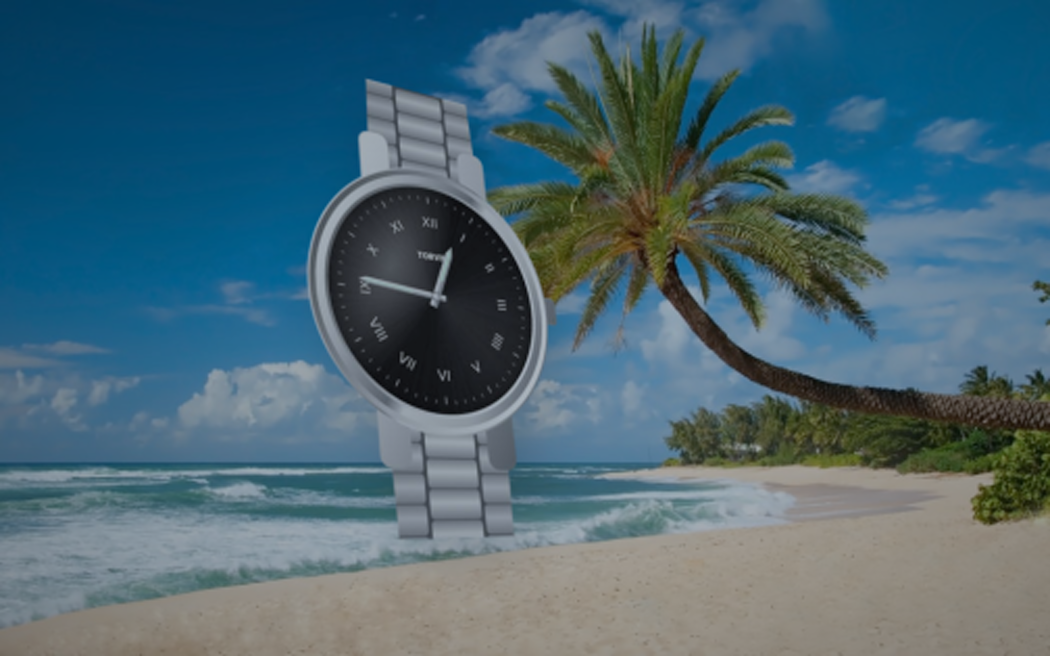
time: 12:46
